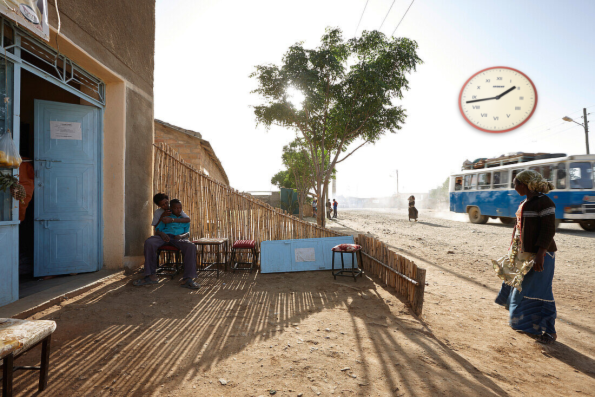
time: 1:43
